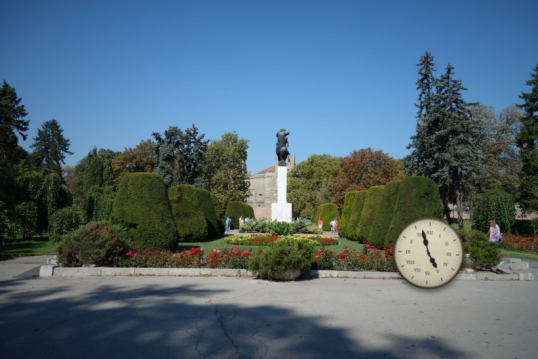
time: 4:57
